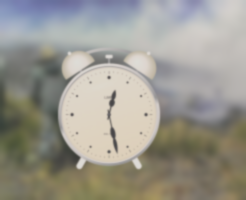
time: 12:28
